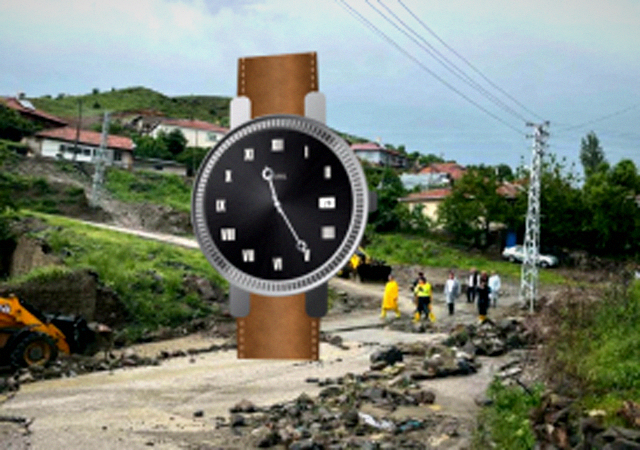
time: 11:25
